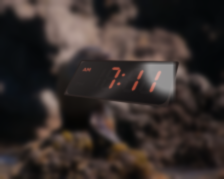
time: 7:11
